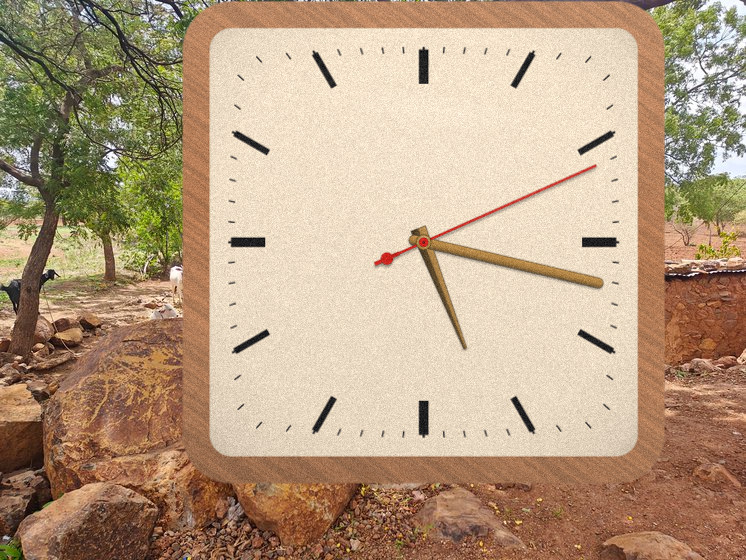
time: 5:17:11
